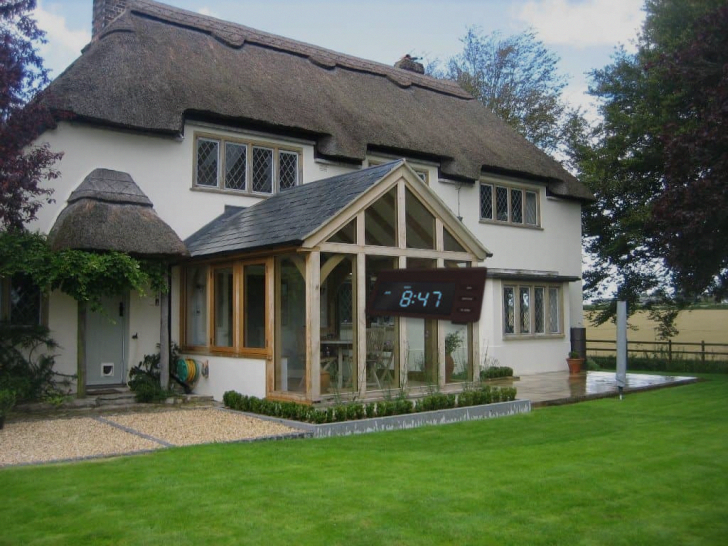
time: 8:47
